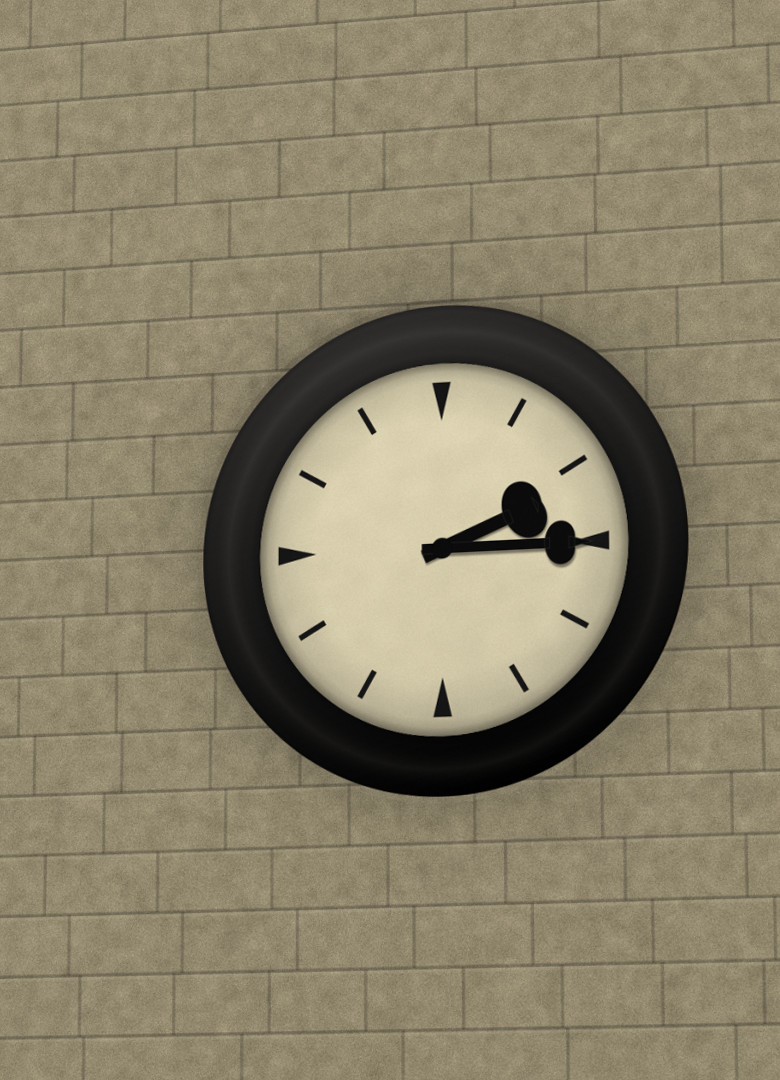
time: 2:15
